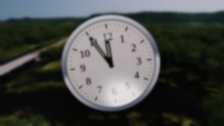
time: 11:55
